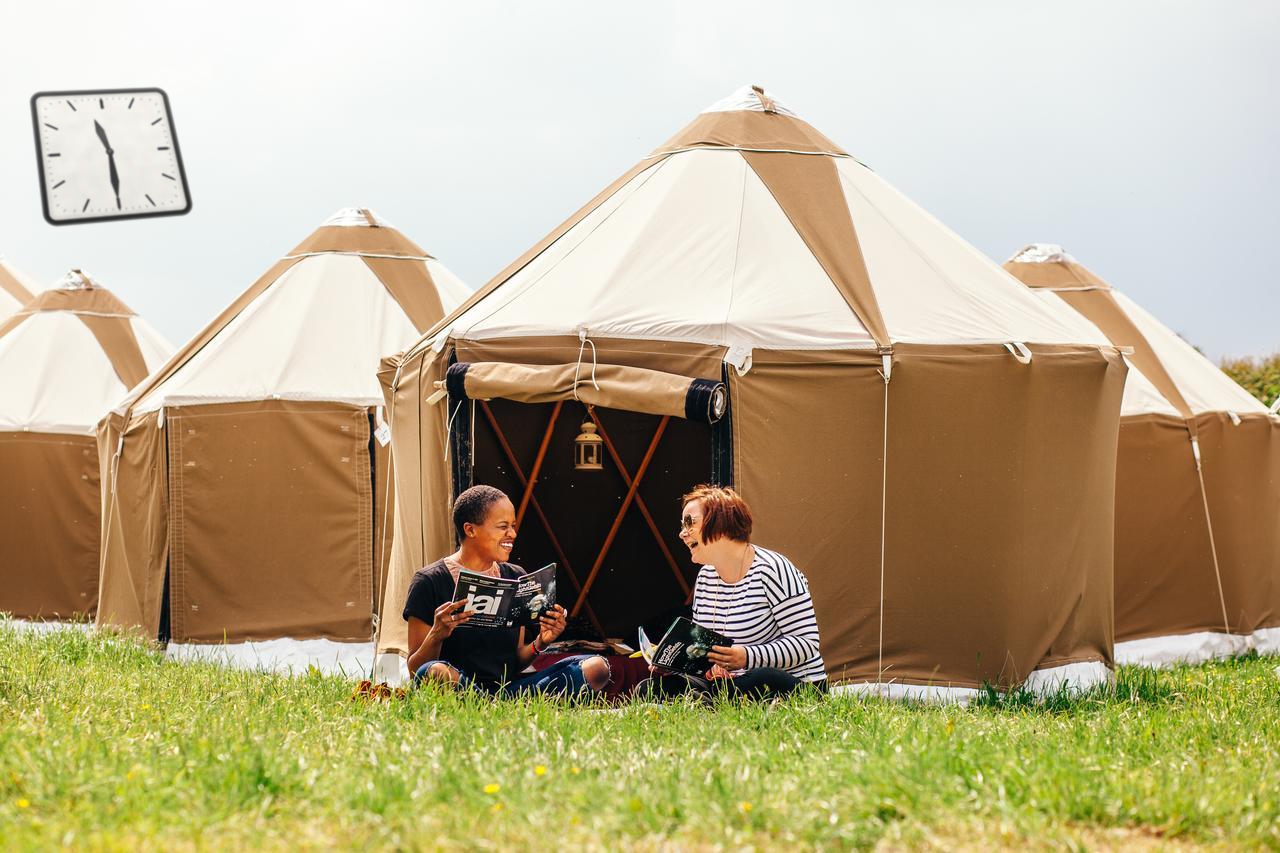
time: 11:30
